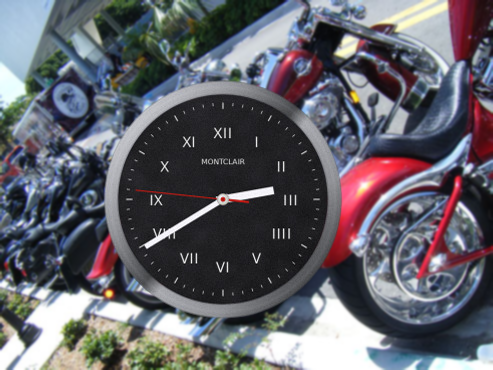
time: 2:39:46
